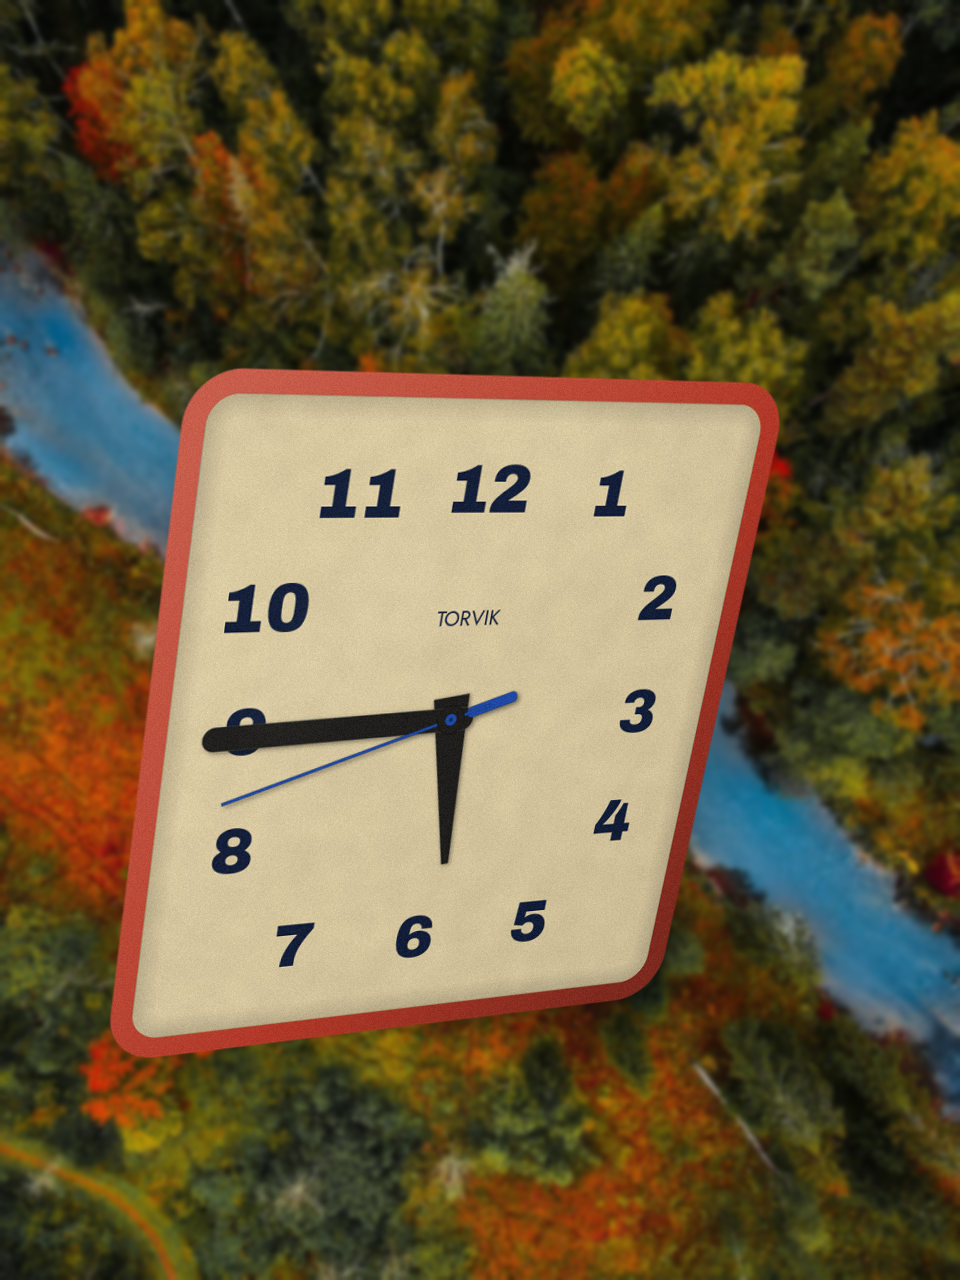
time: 5:44:42
